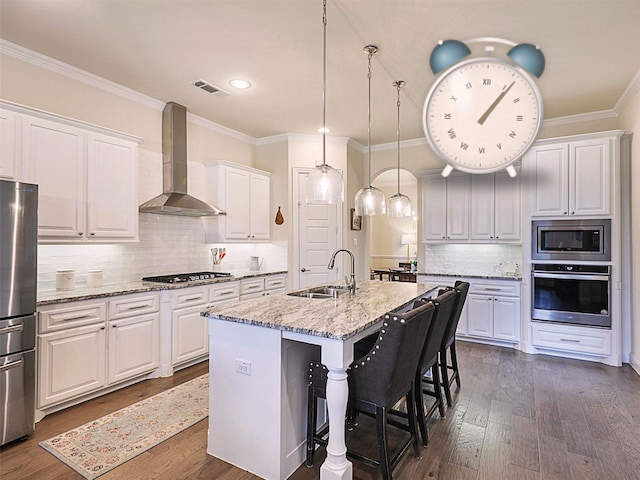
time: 1:06
